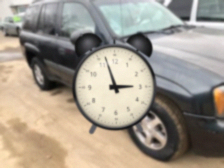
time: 2:57
